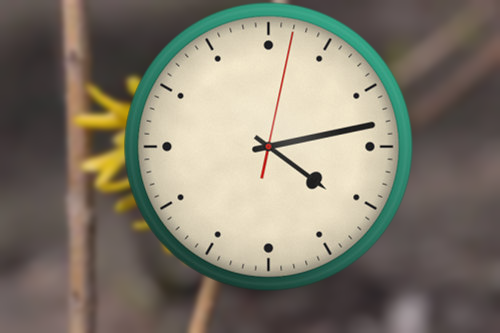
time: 4:13:02
